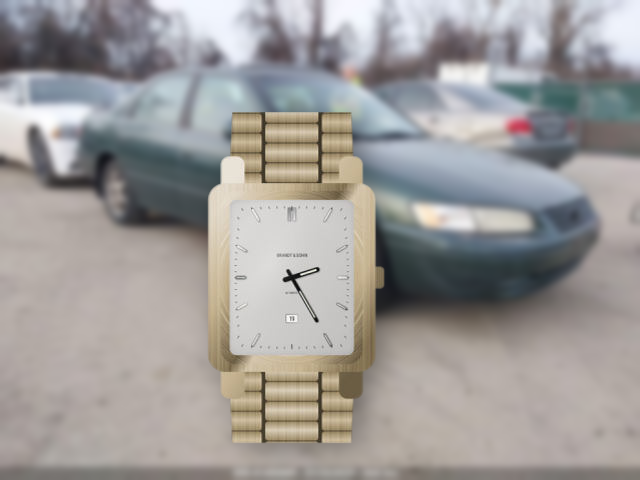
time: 2:25
